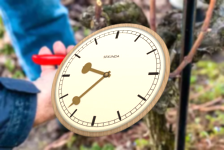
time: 9:37
